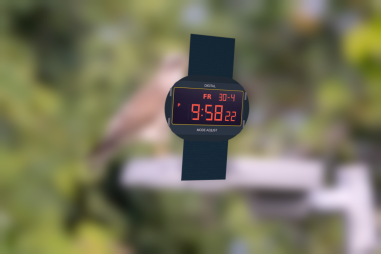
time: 9:58:22
